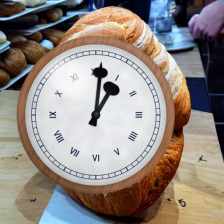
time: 1:01
